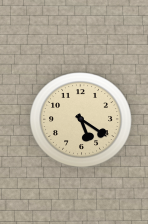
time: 5:21
